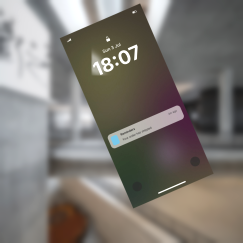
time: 18:07
